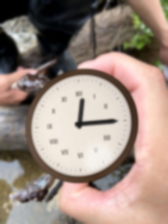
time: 12:15
